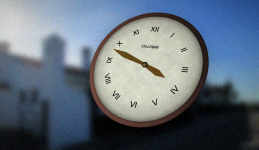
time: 3:48
